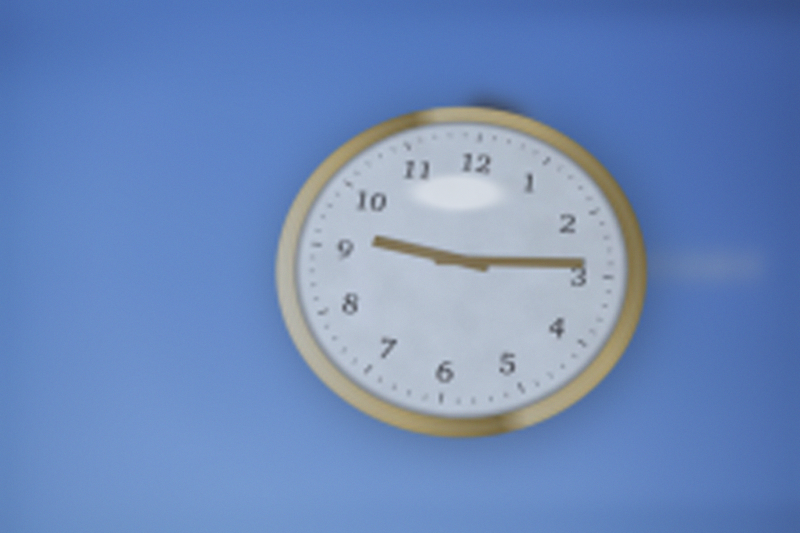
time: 9:14
